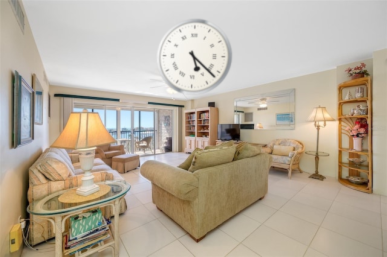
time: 5:22
